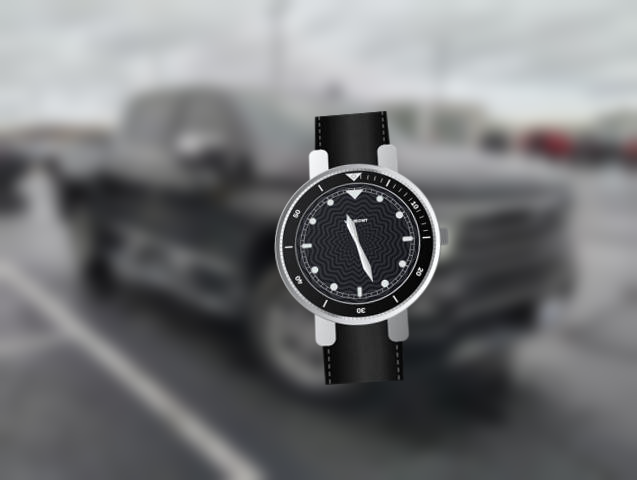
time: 11:27
